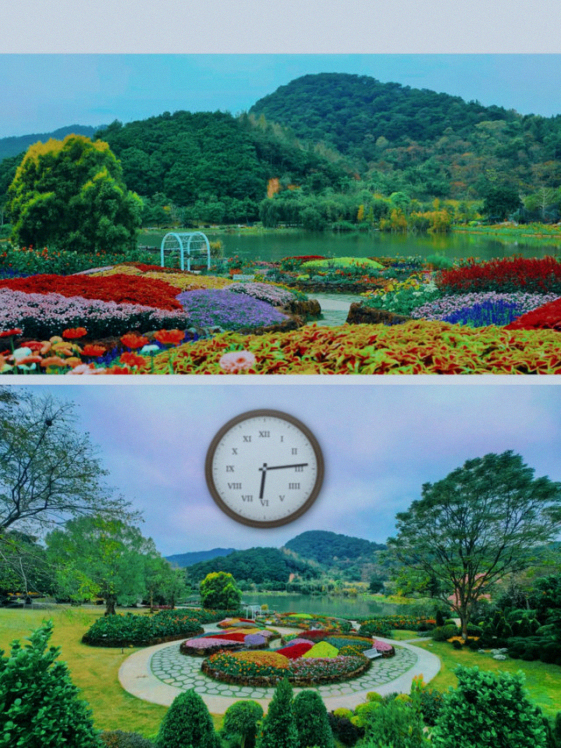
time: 6:14
